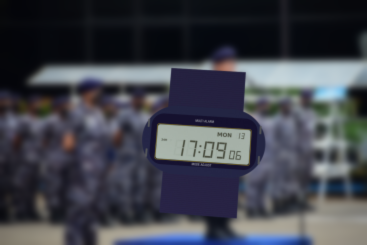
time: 17:09:06
